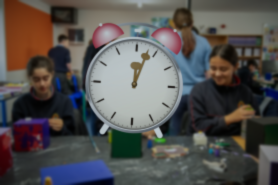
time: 12:03
